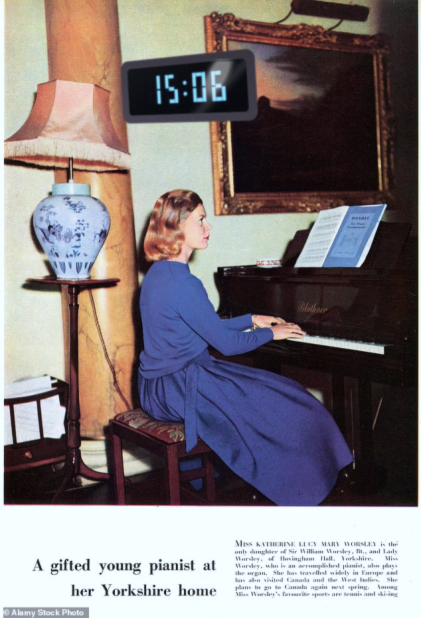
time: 15:06
